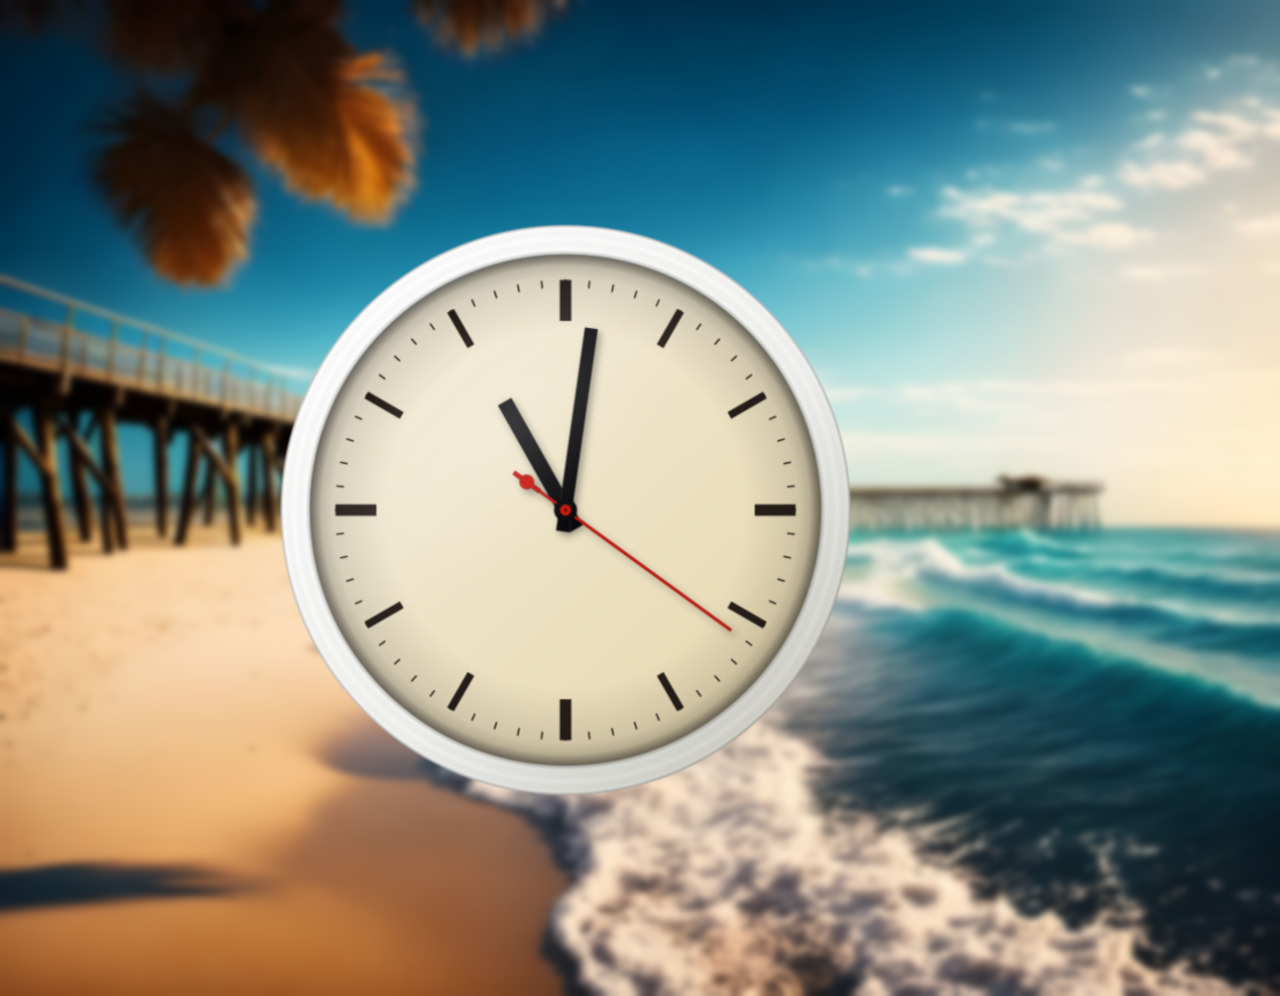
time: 11:01:21
